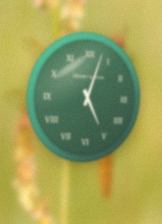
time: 5:03
